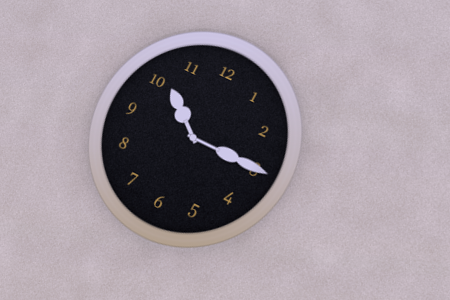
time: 10:15
